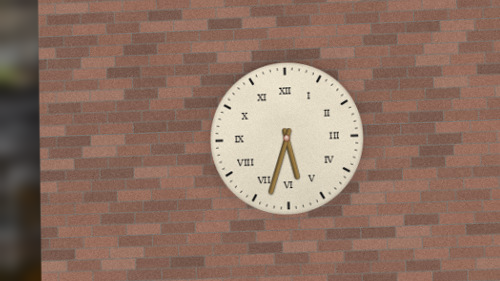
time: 5:33
